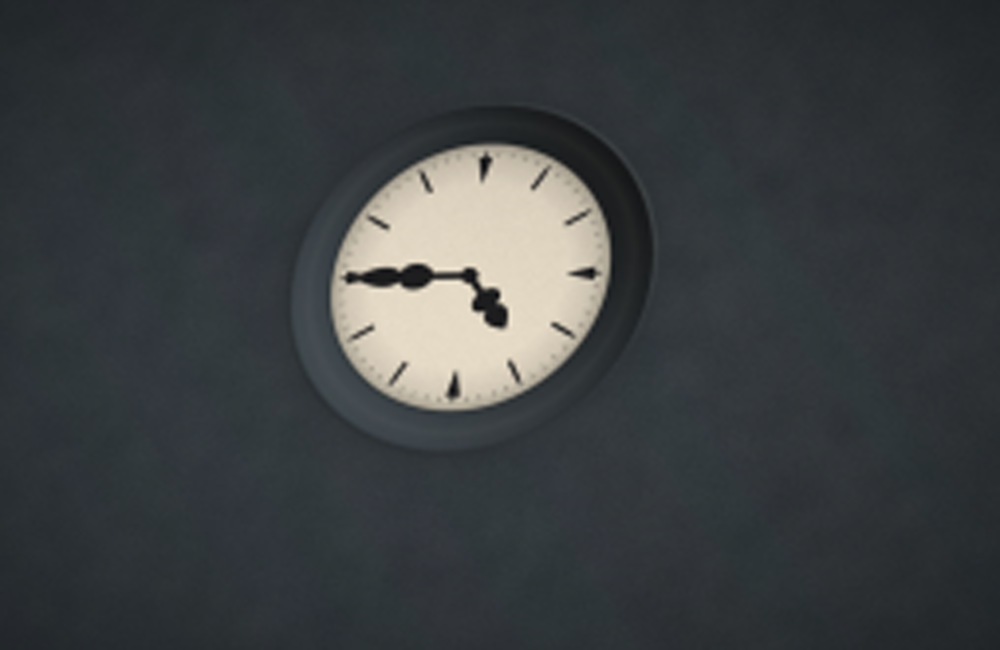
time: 4:45
